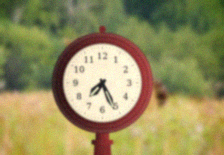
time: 7:26
